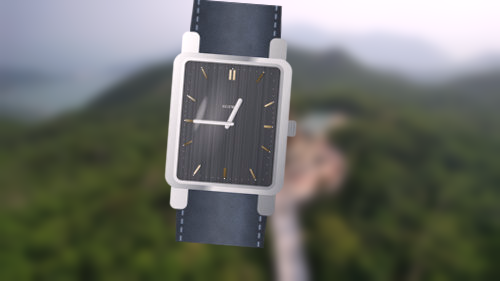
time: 12:45
